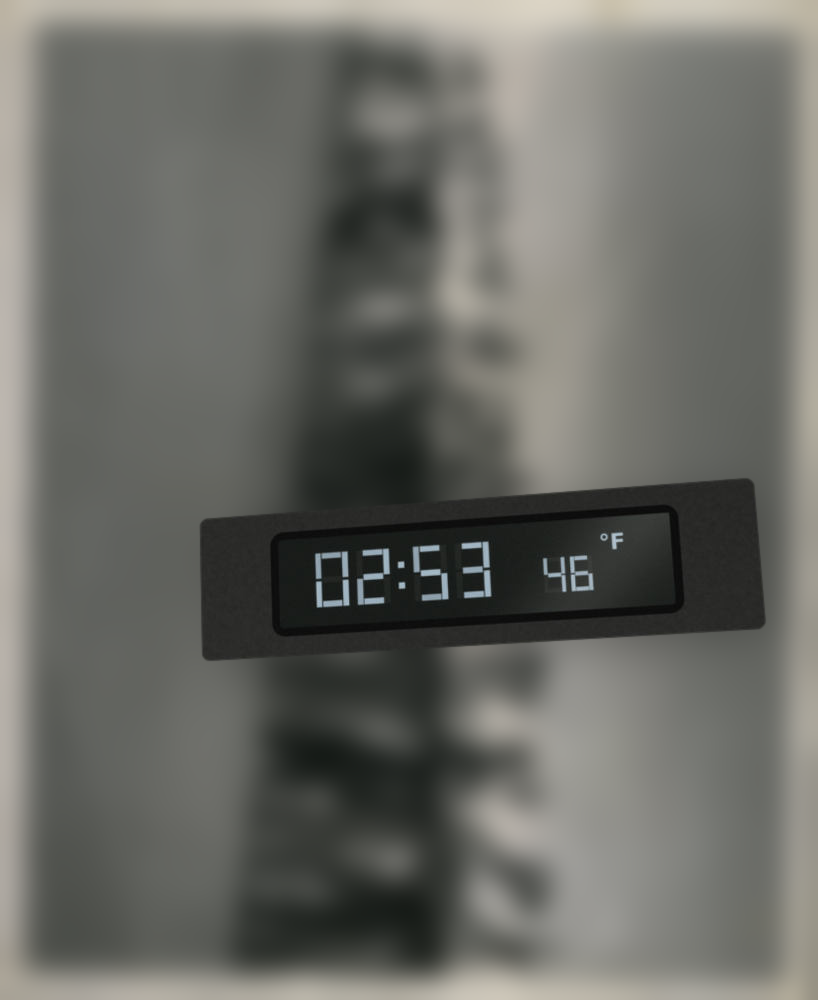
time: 2:53
